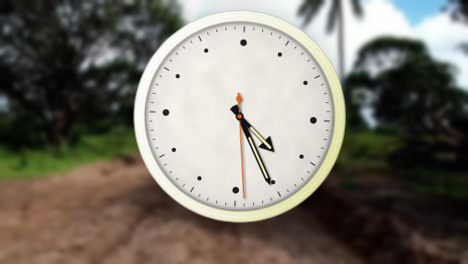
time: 4:25:29
